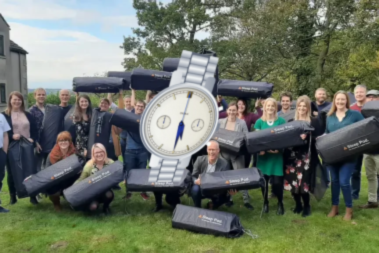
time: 5:30
